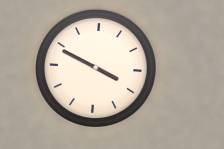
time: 3:49
